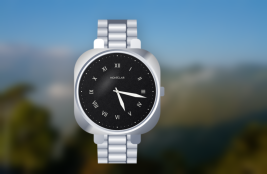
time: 5:17
